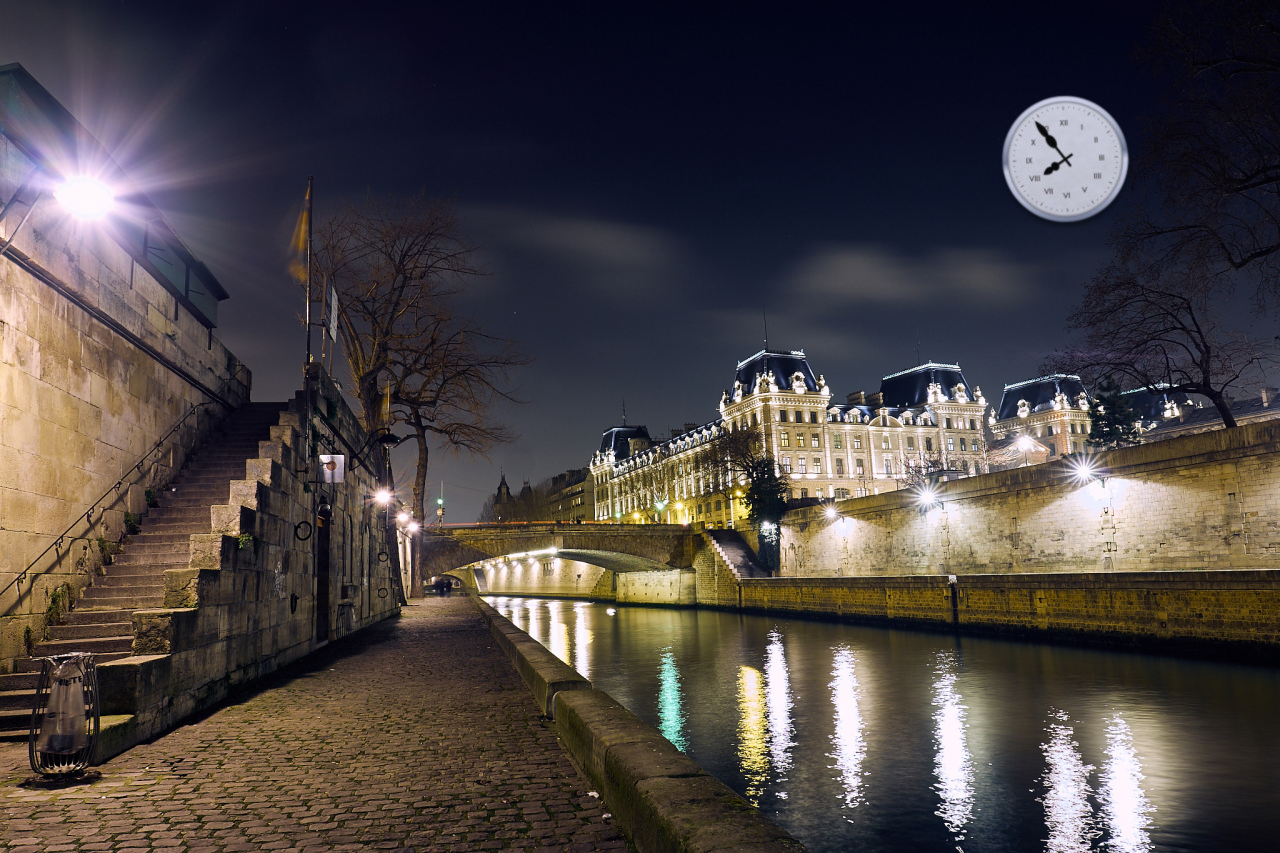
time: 7:54
